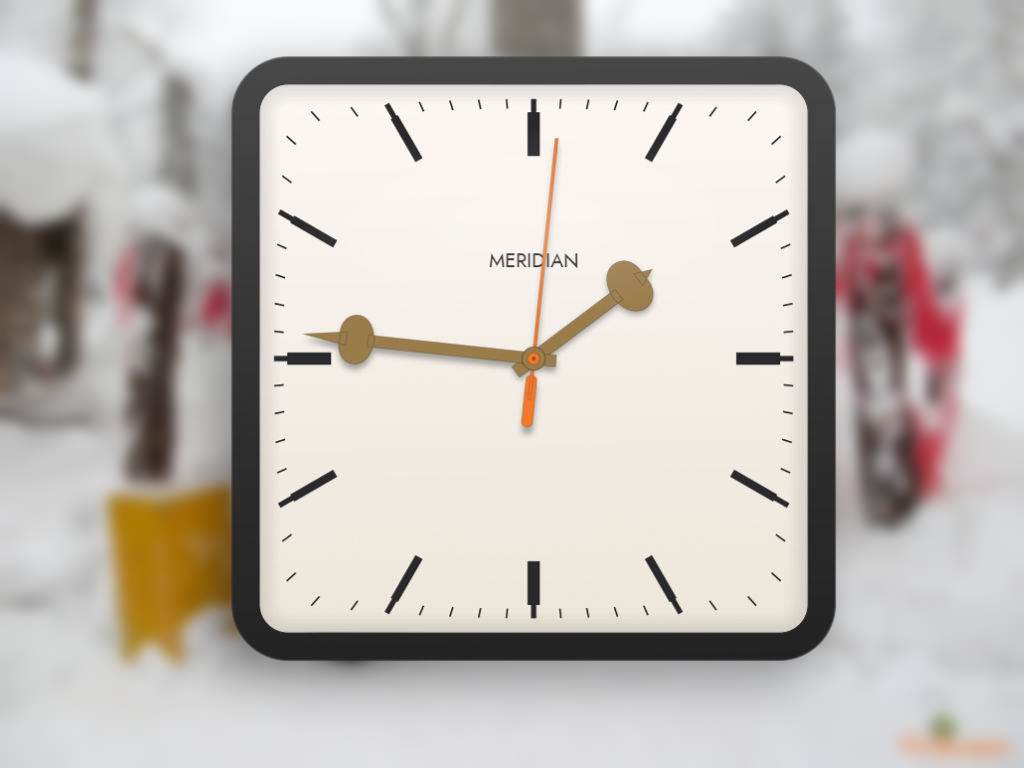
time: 1:46:01
